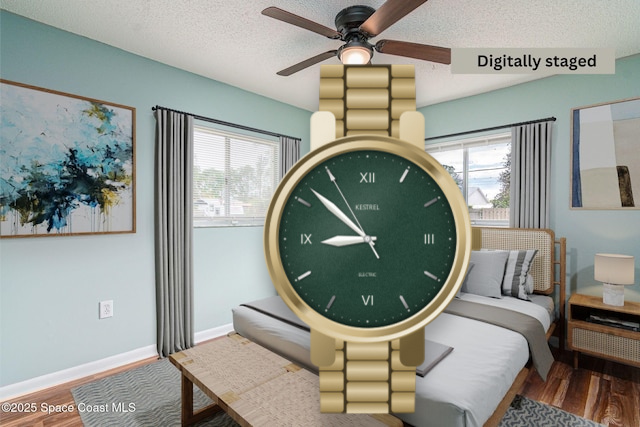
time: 8:51:55
